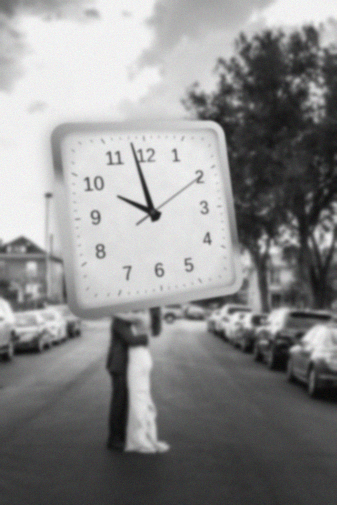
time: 9:58:10
